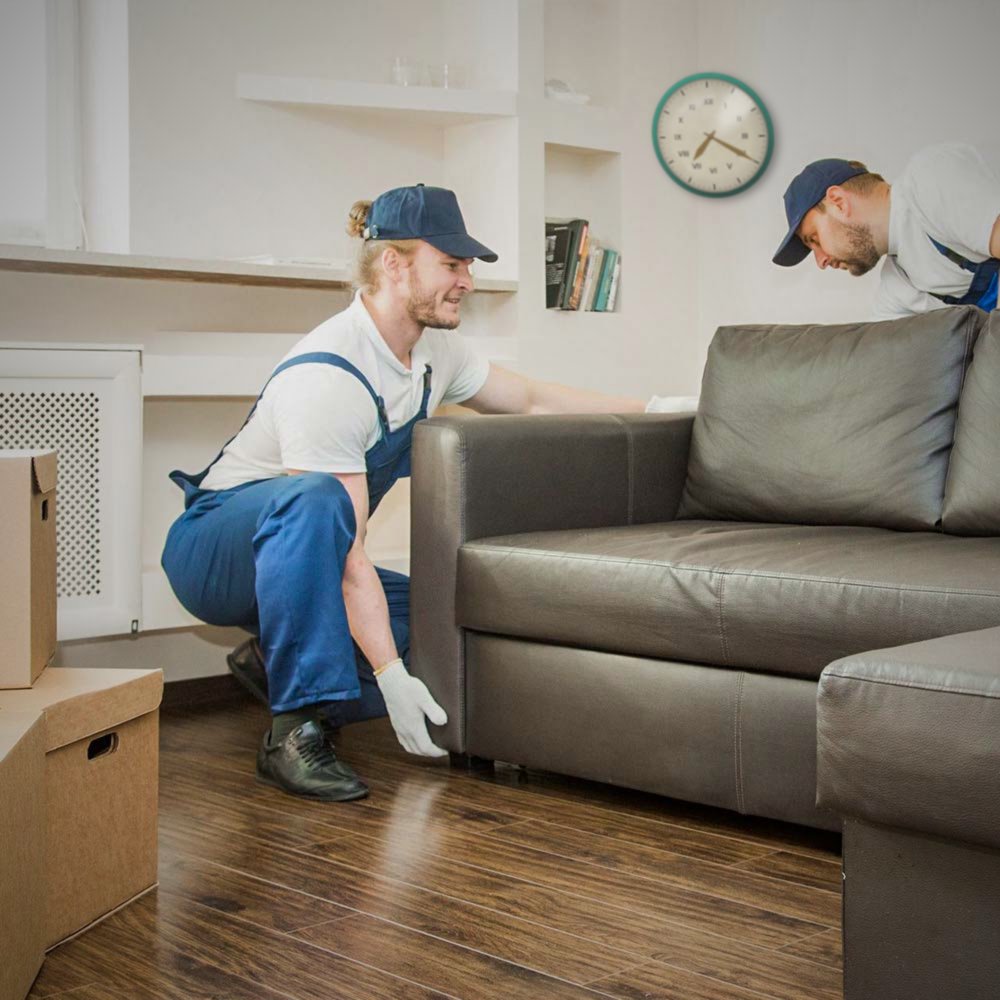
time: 7:20
